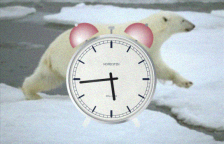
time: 5:44
